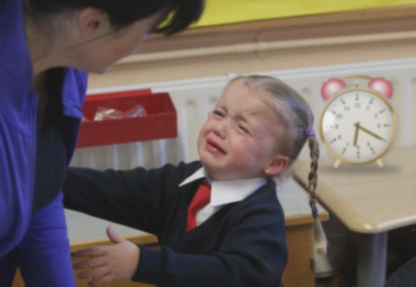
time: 6:20
